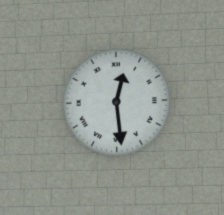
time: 12:29
